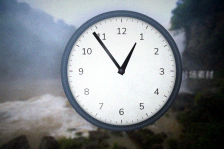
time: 12:54
